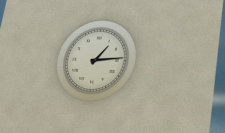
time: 1:14
